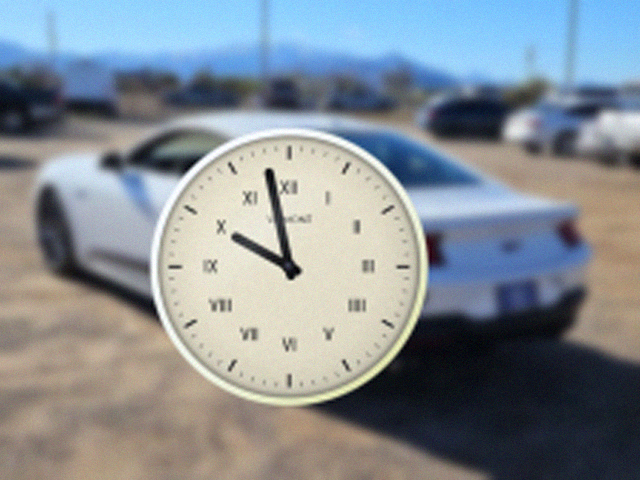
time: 9:58
